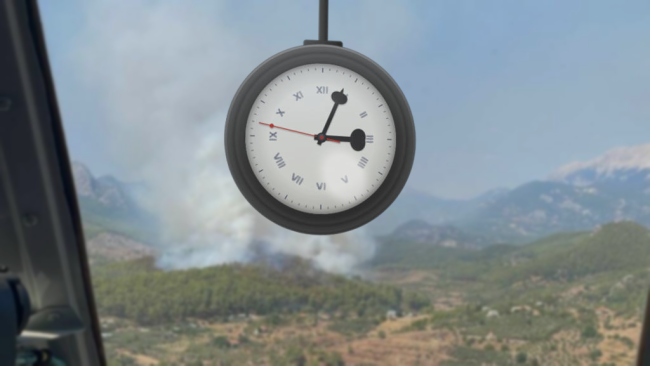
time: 3:03:47
